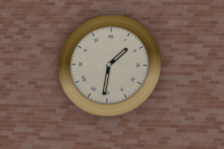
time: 1:31
